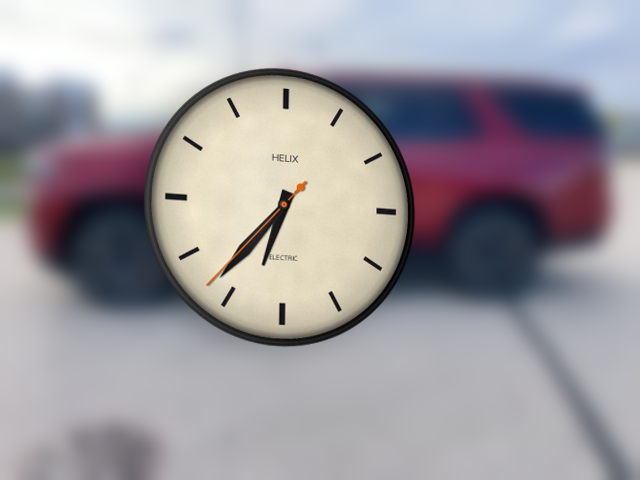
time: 6:36:37
